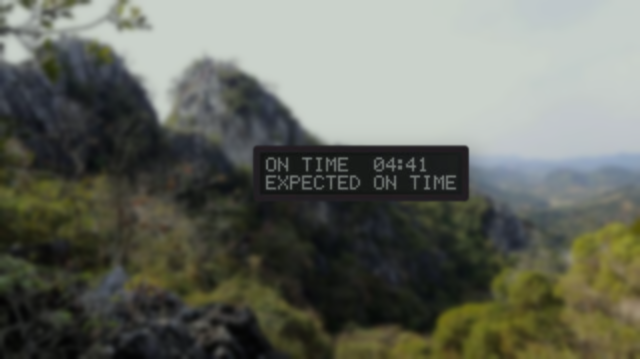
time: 4:41
